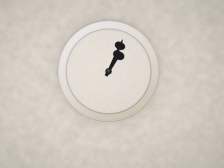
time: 1:04
